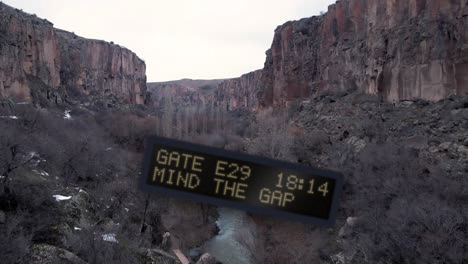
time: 18:14
